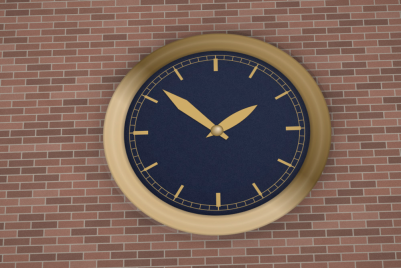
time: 1:52
